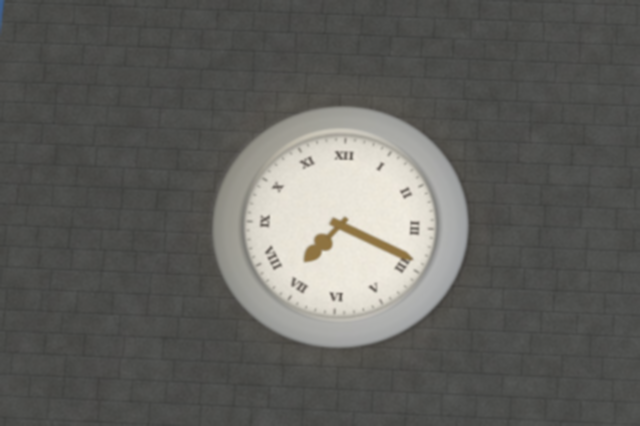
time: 7:19
